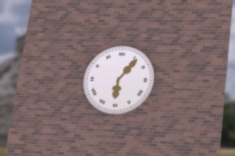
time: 6:06
